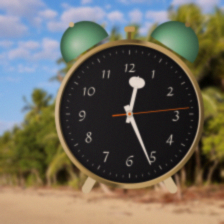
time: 12:26:14
